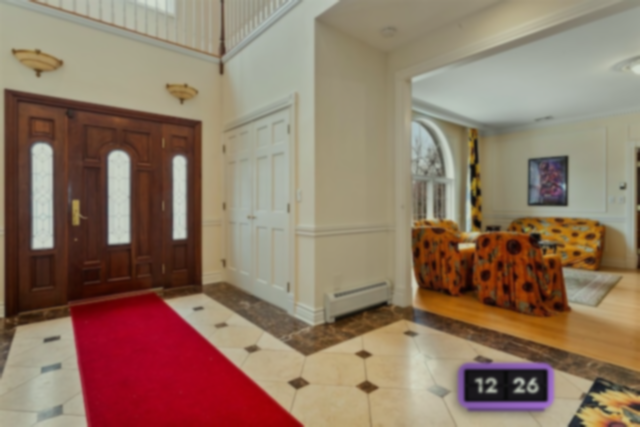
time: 12:26
